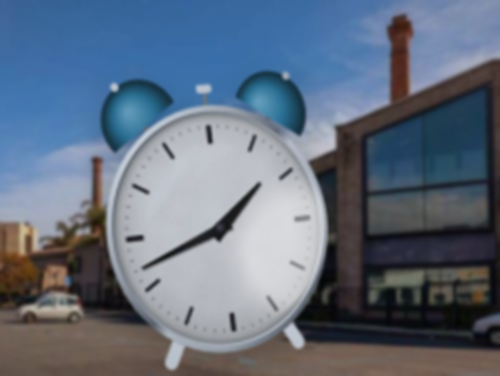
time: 1:42
